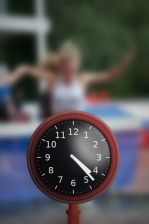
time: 4:23
